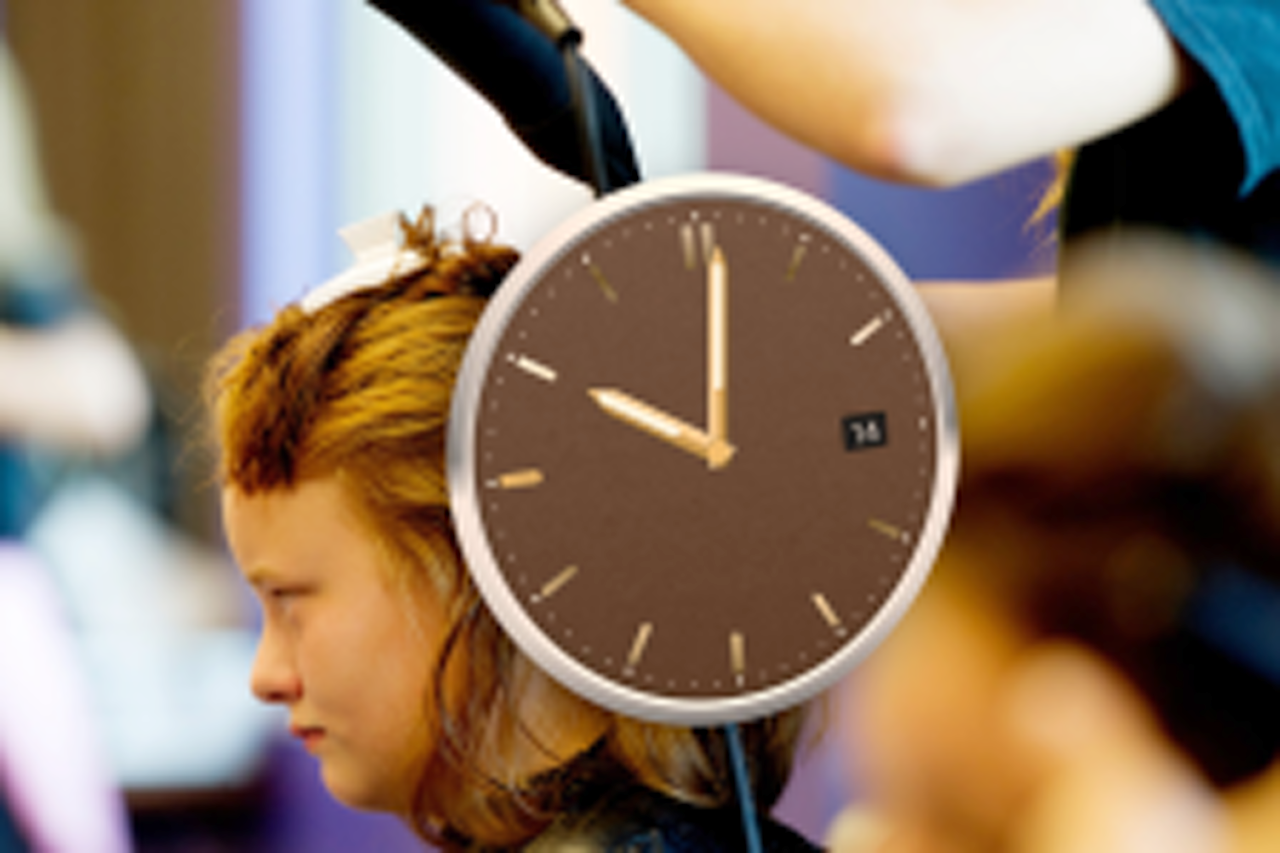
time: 10:01
